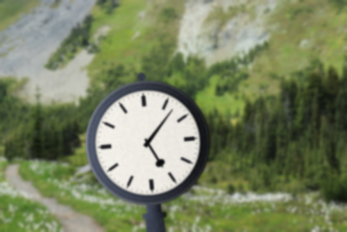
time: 5:07
